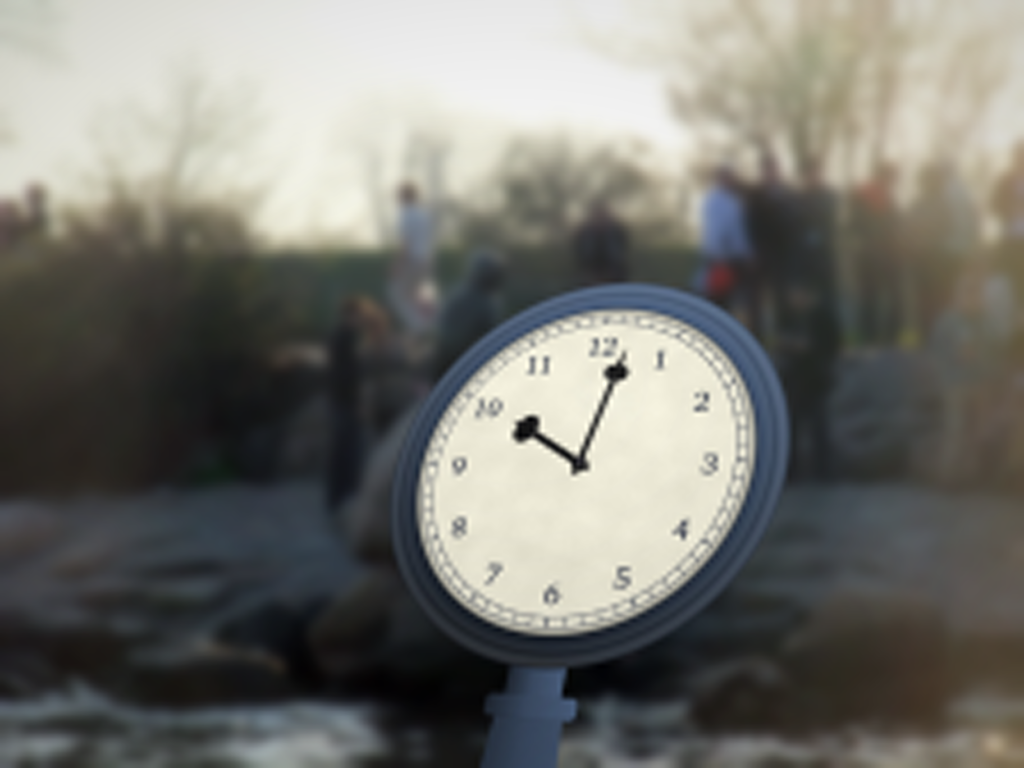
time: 10:02
